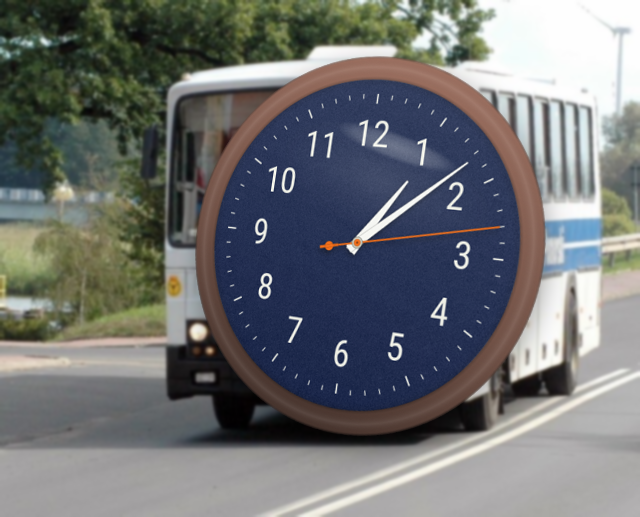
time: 1:08:13
